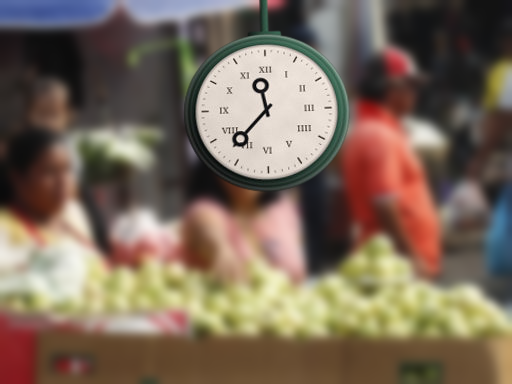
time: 11:37
